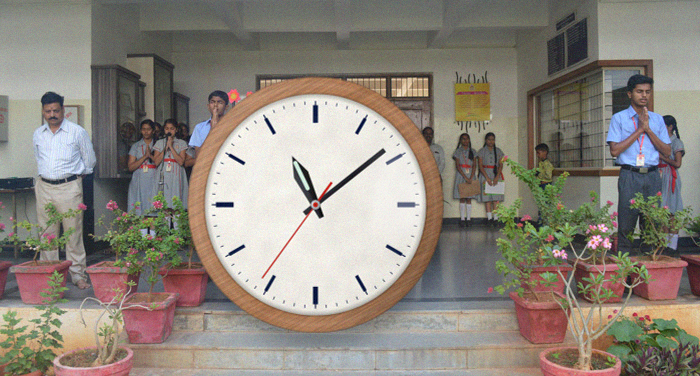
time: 11:08:36
